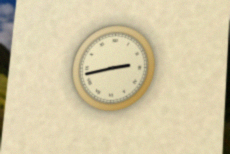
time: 2:43
